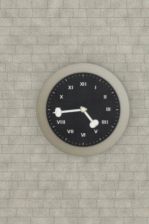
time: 4:44
